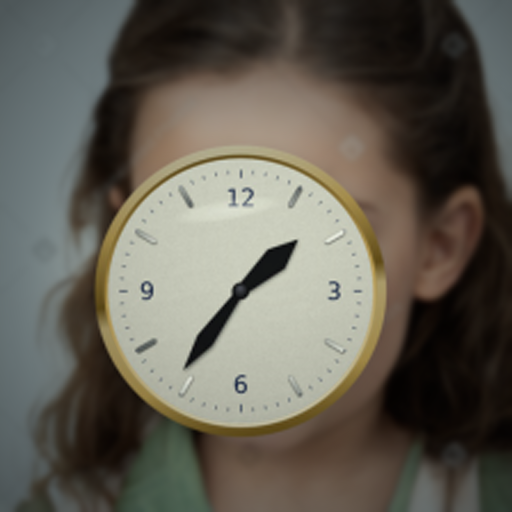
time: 1:36
